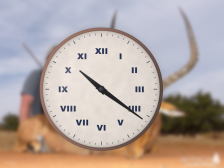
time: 10:21
